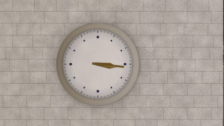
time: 3:16
